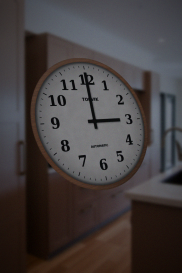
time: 3:00
